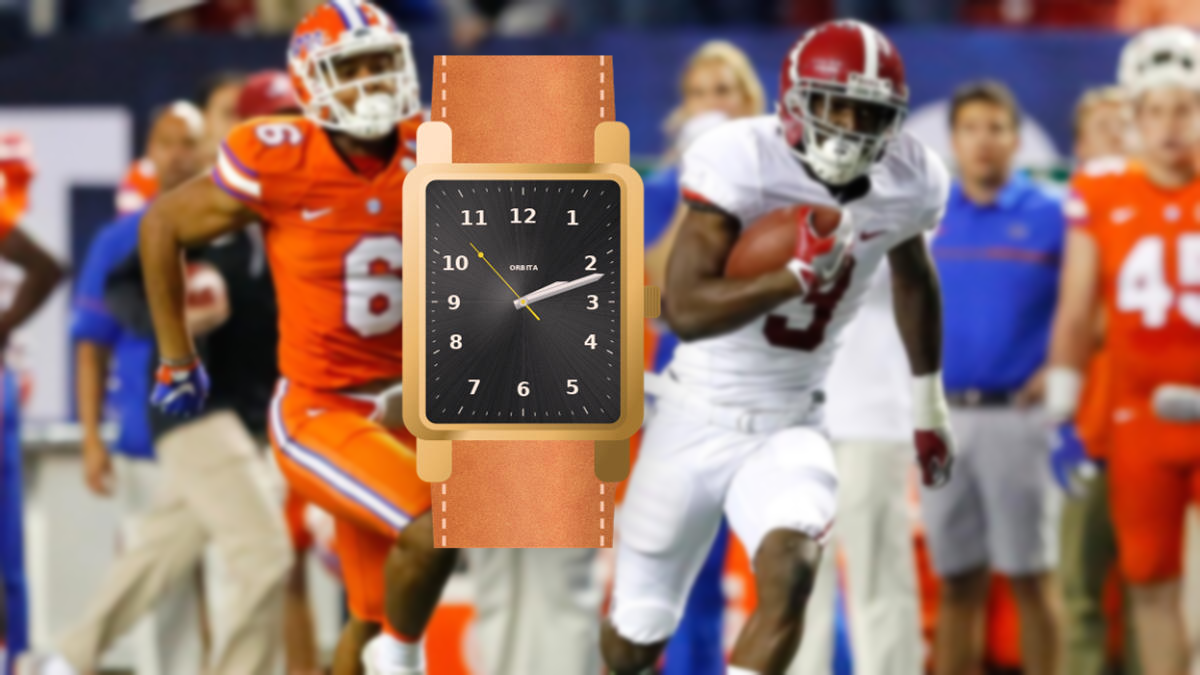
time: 2:11:53
